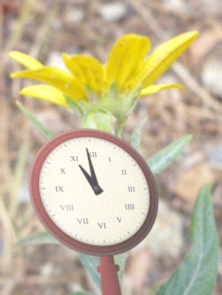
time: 10:59
